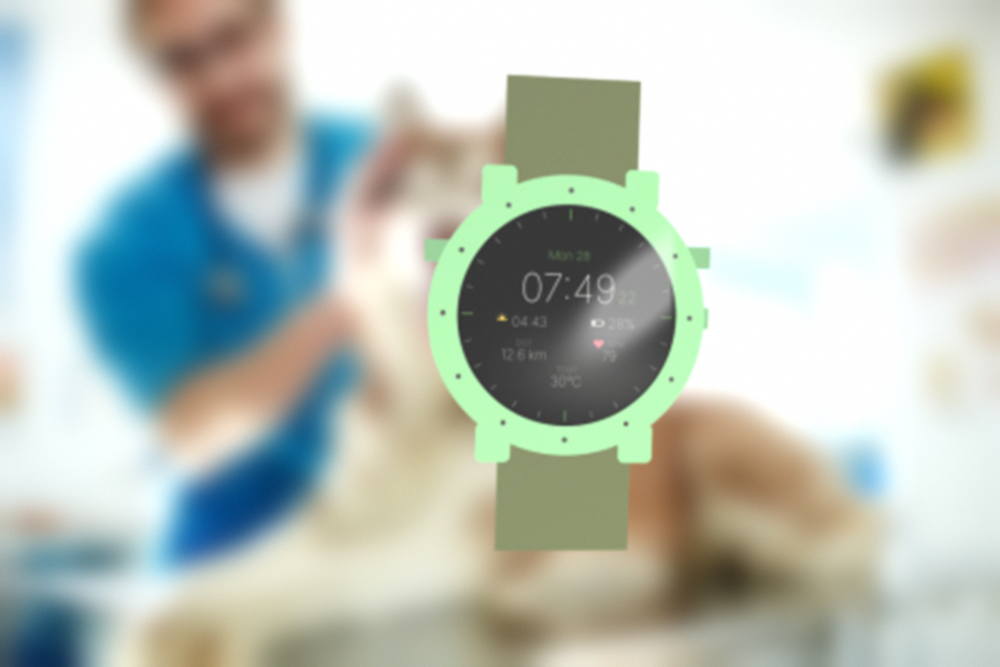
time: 7:49
